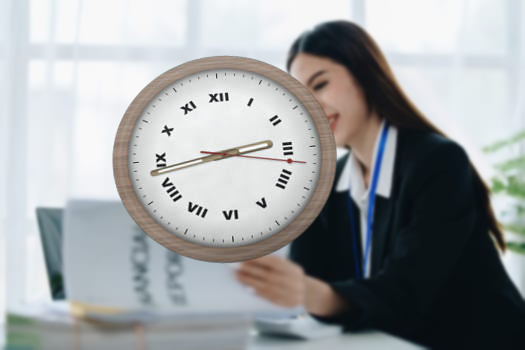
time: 2:43:17
